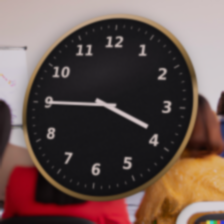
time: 3:45
